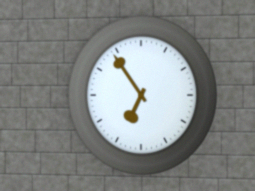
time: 6:54
